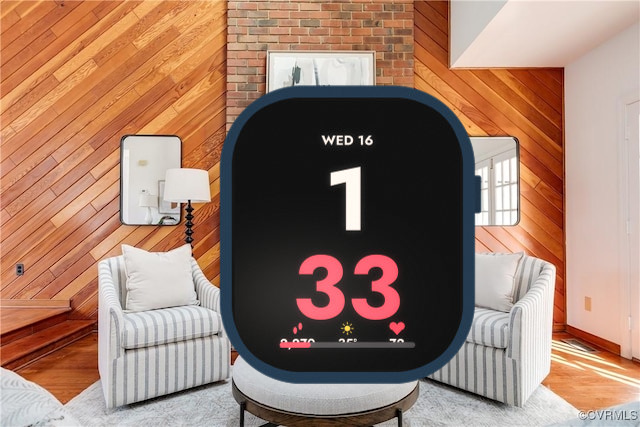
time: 1:33
